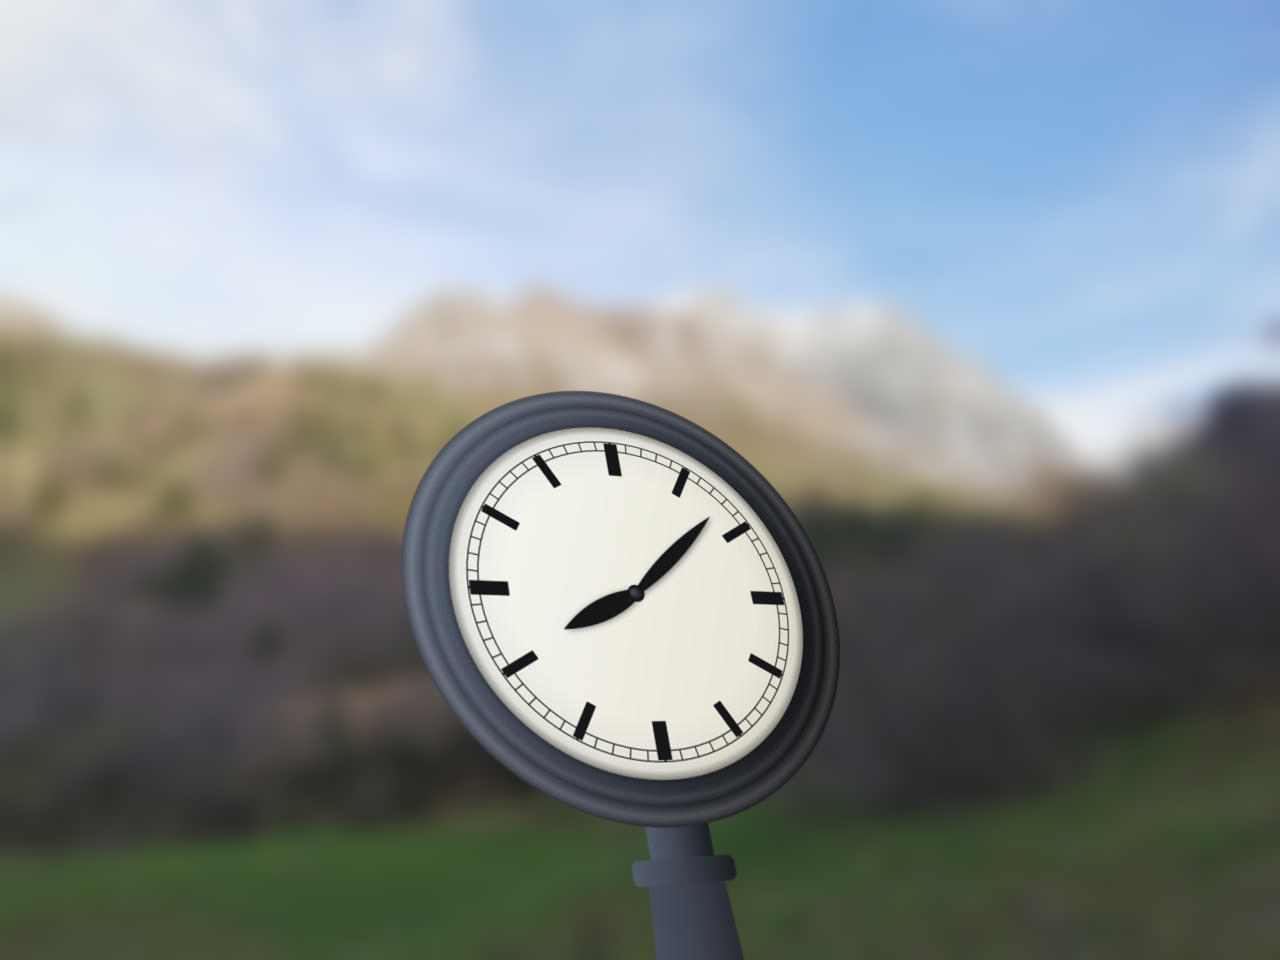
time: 8:08
